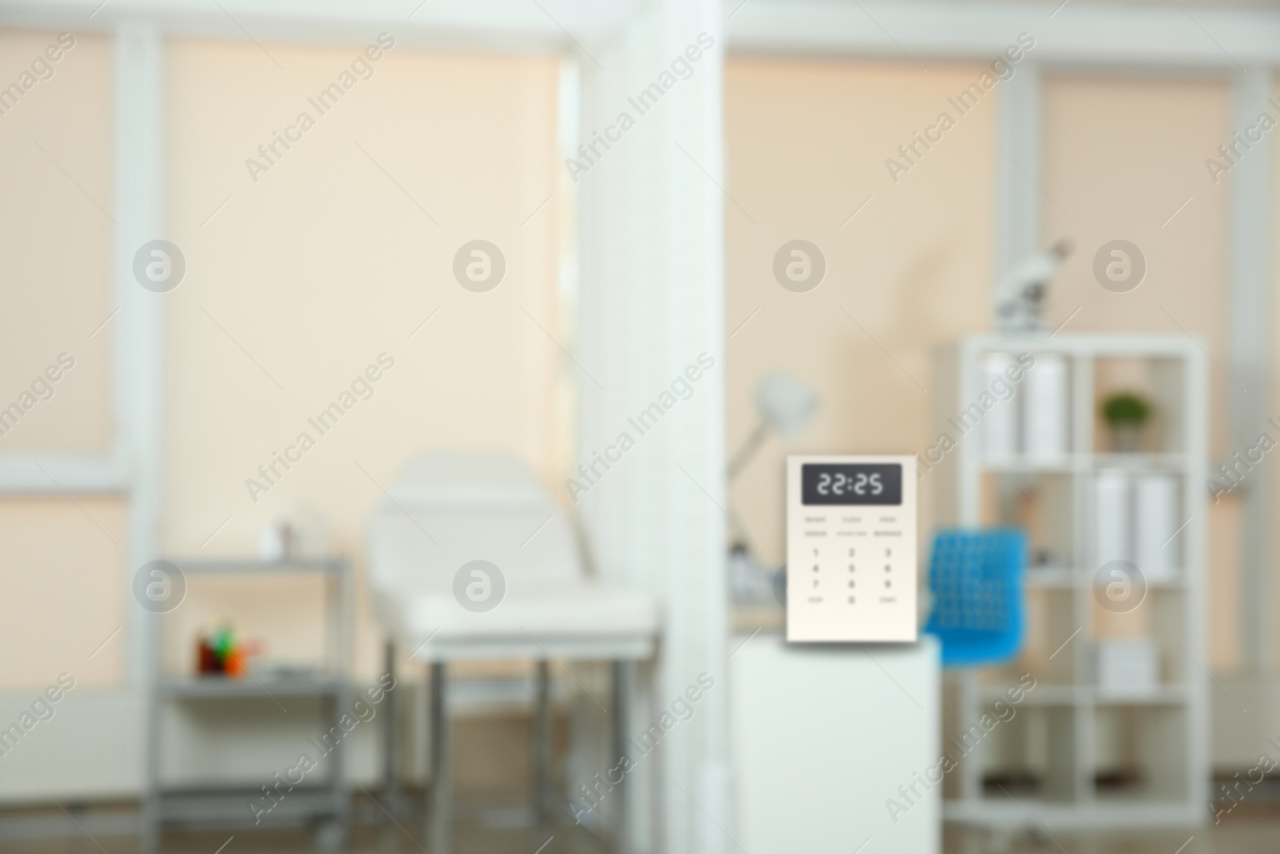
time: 22:25
